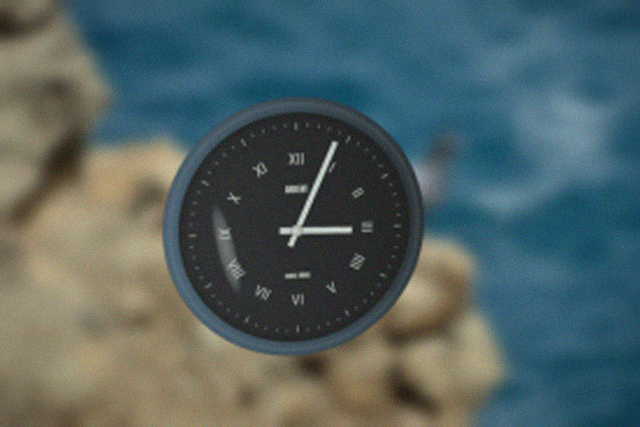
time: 3:04
